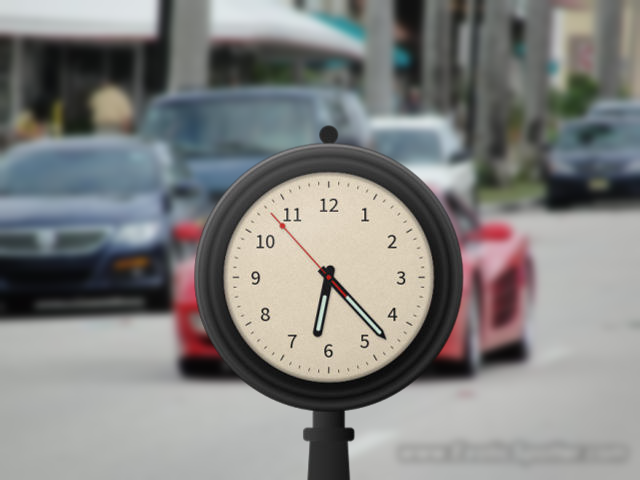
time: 6:22:53
